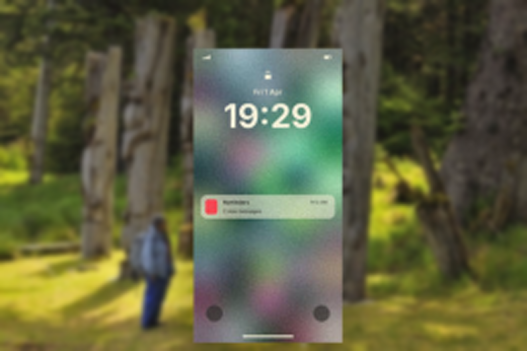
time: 19:29
